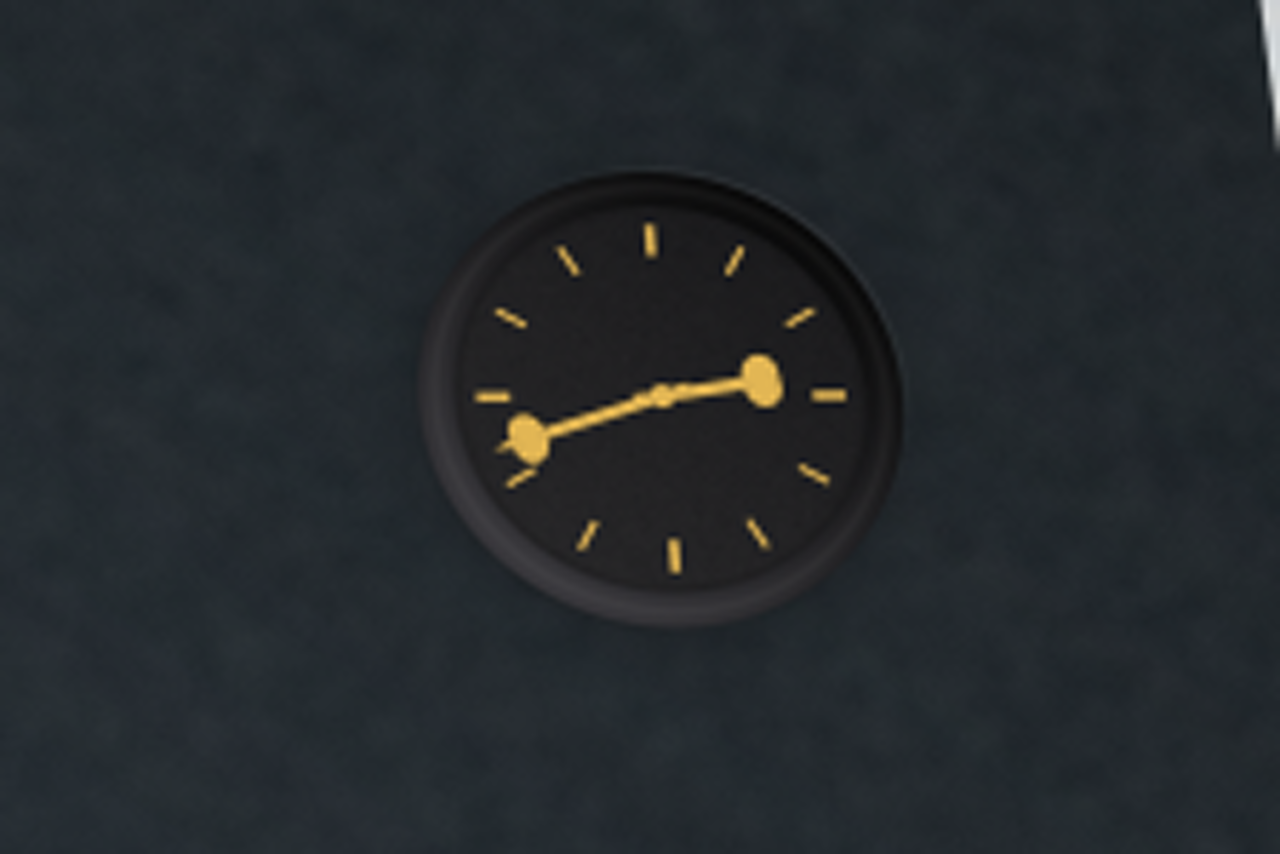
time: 2:42
